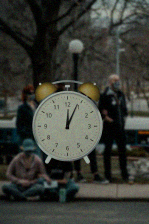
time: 12:04
